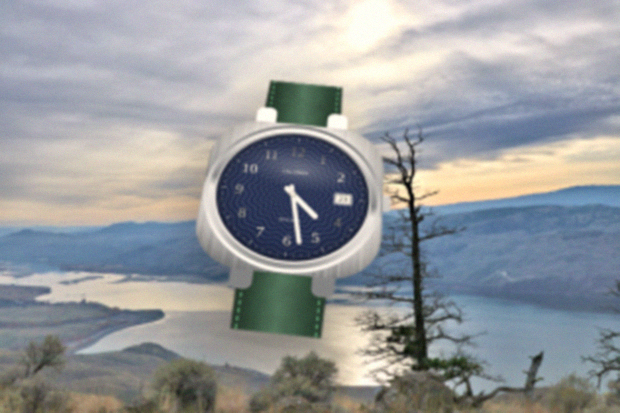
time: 4:28
